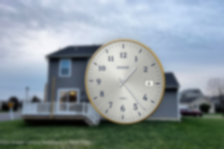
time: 1:23
